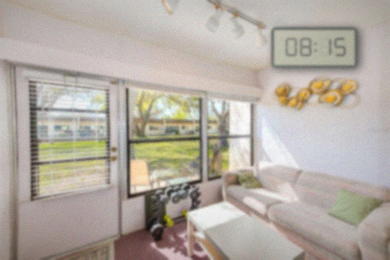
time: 8:15
